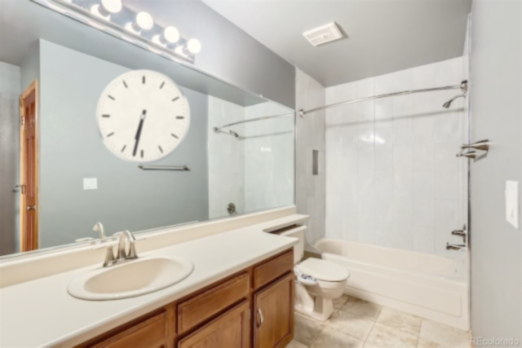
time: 6:32
